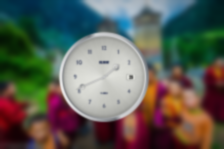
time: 1:41
